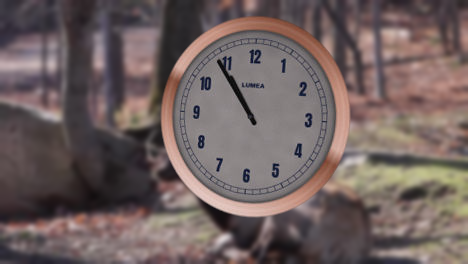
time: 10:54
